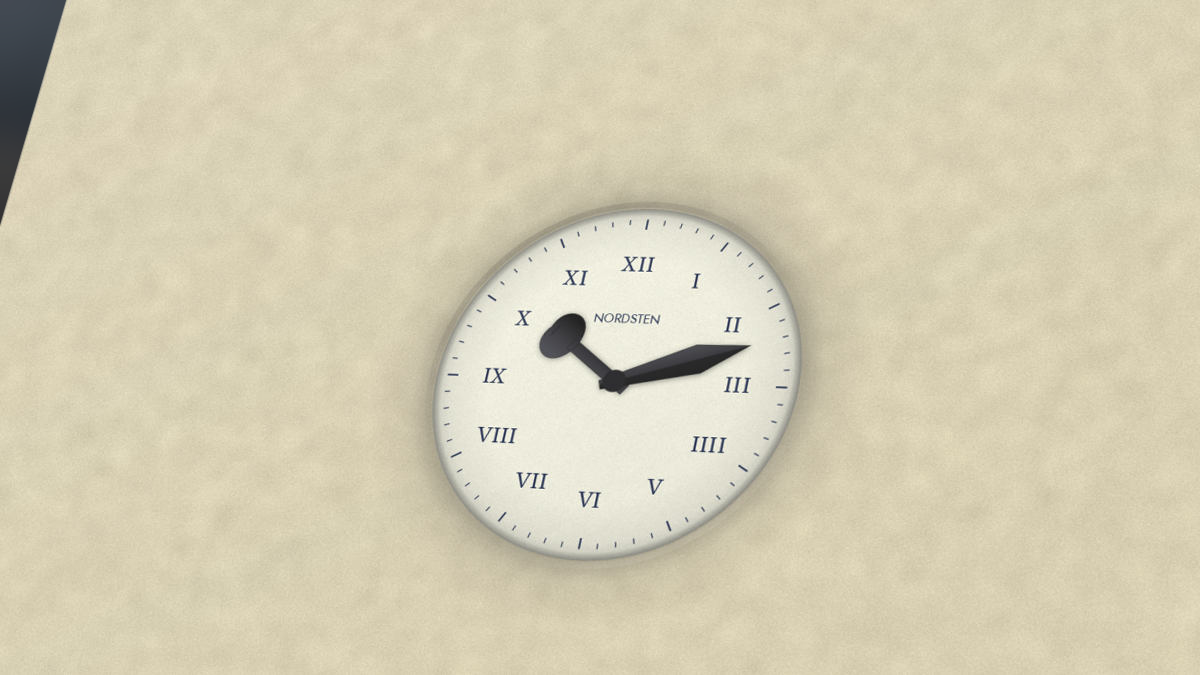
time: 10:12
